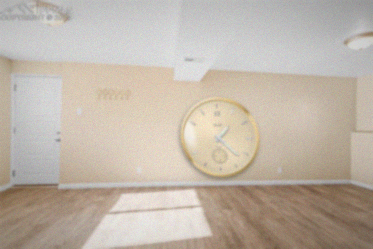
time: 1:22
